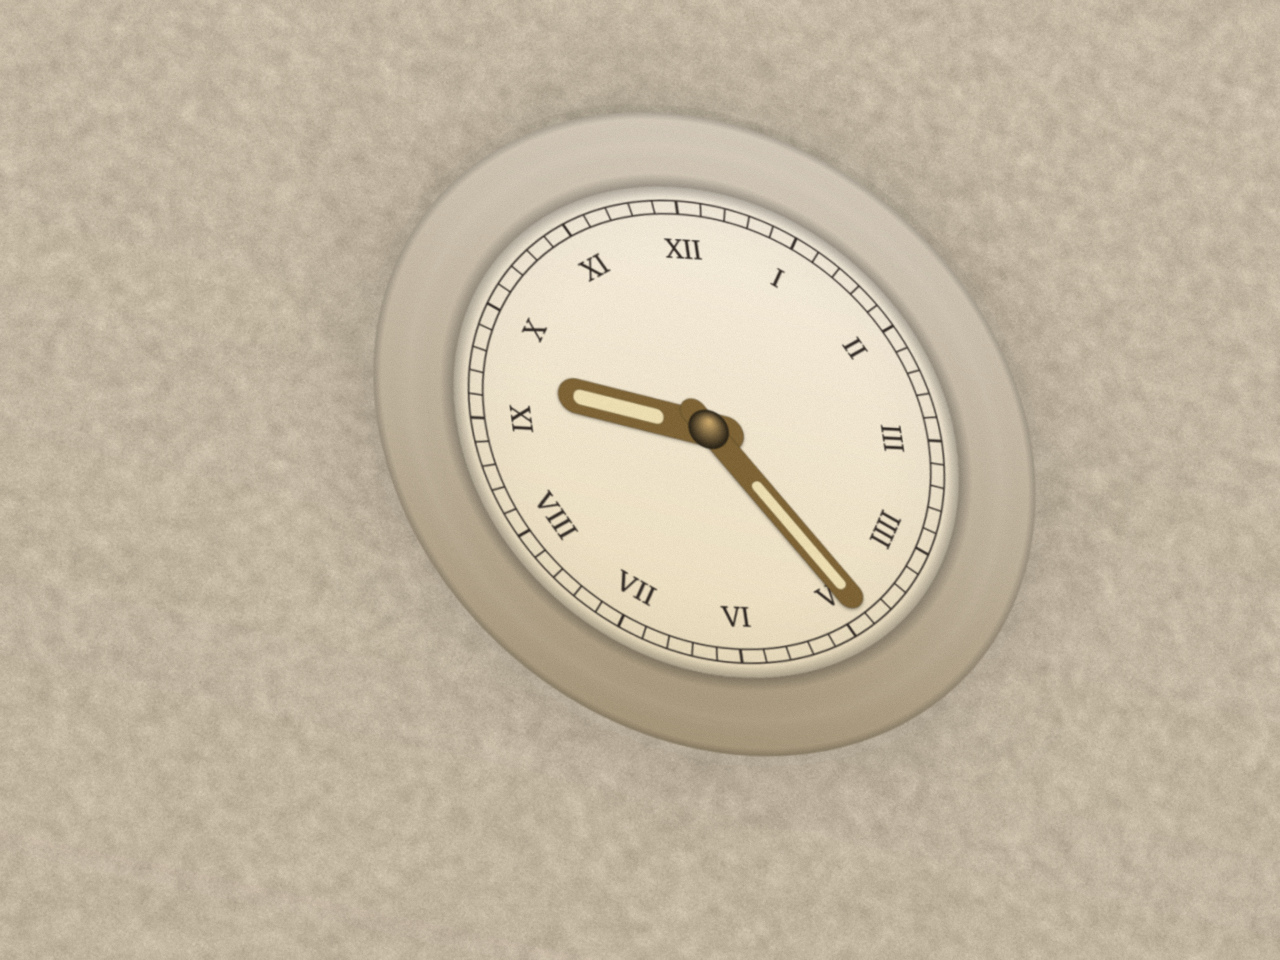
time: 9:24
